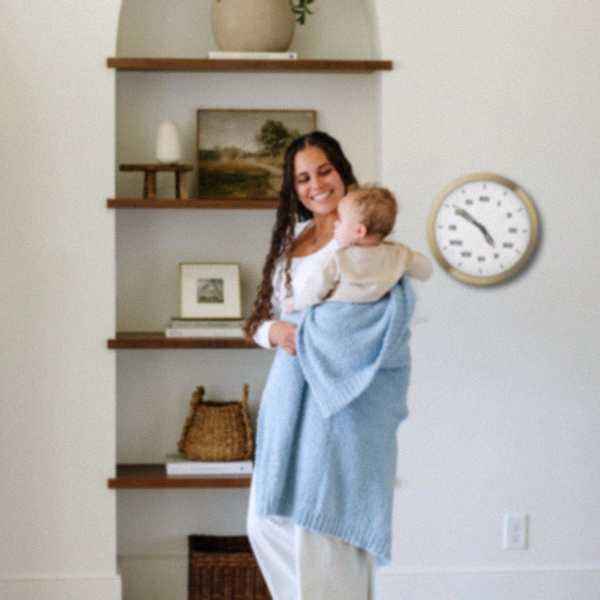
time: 4:51
